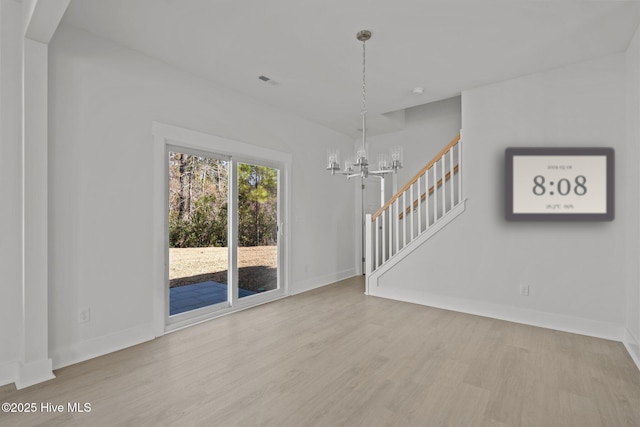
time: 8:08
